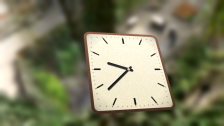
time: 9:38
